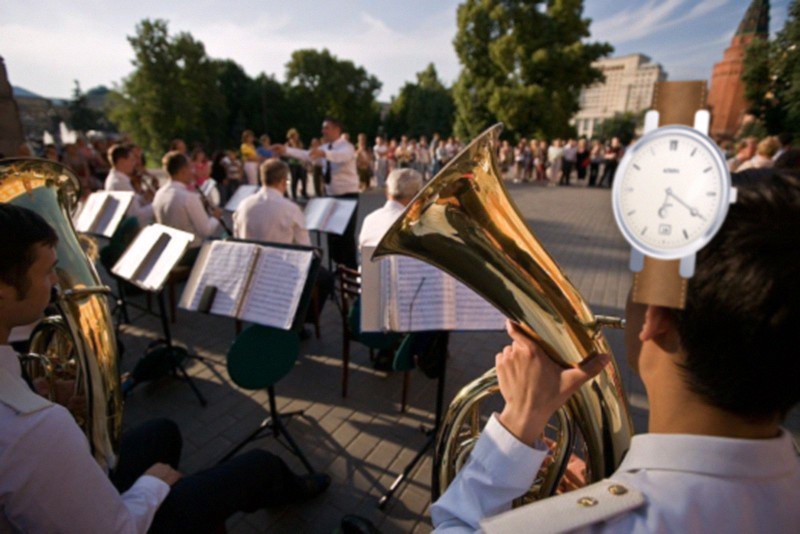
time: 6:20
